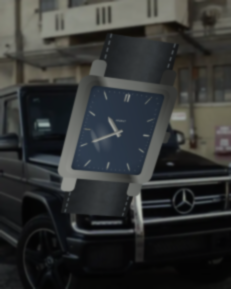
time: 10:40
